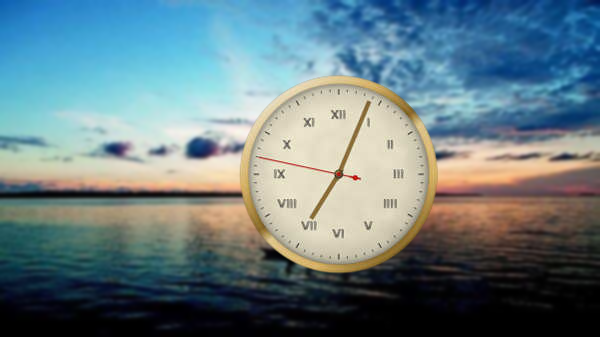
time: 7:03:47
